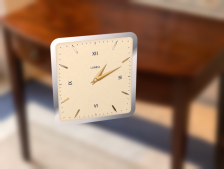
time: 1:11
